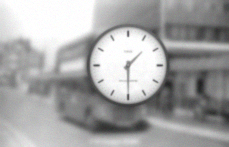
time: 1:30
